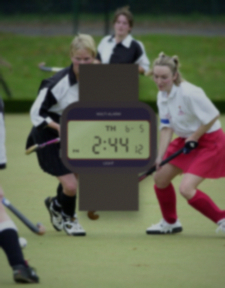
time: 2:44
